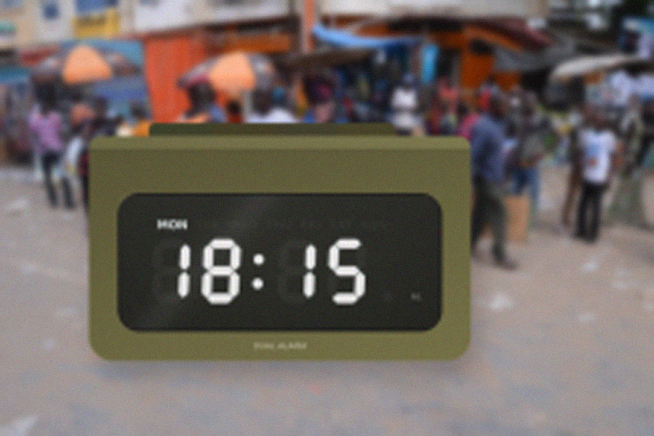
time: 18:15
